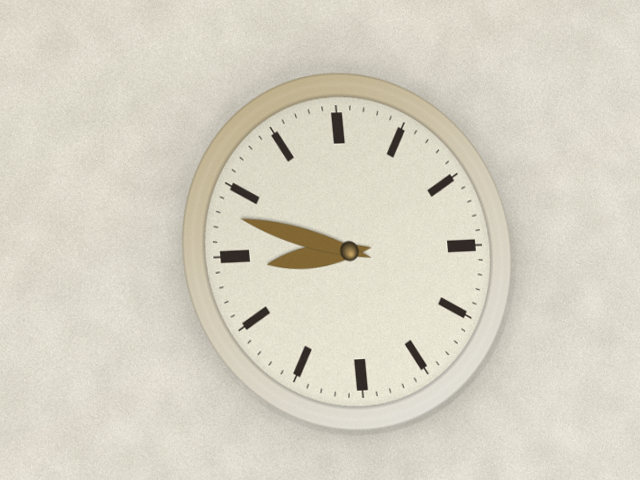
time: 8:48
